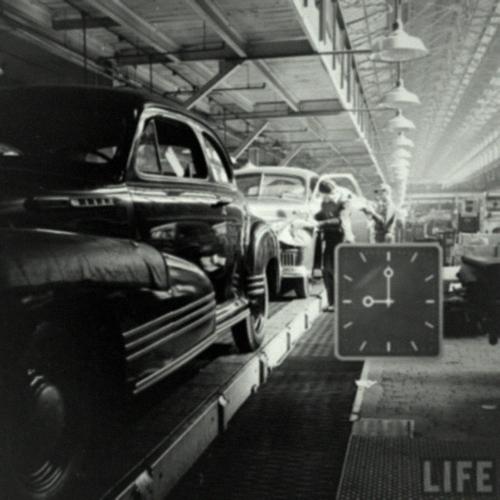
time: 9:00
